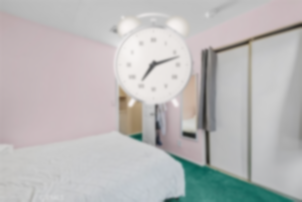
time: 7:12
